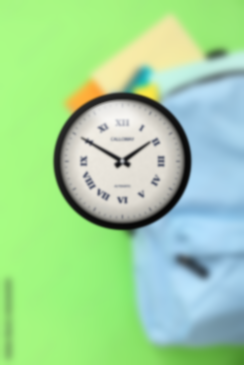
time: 1:50
